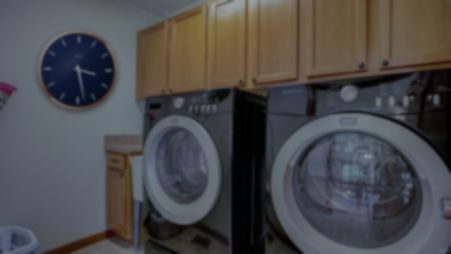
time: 3:28
